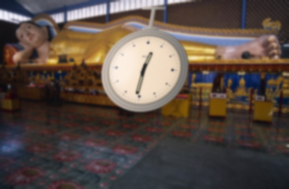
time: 12:31
